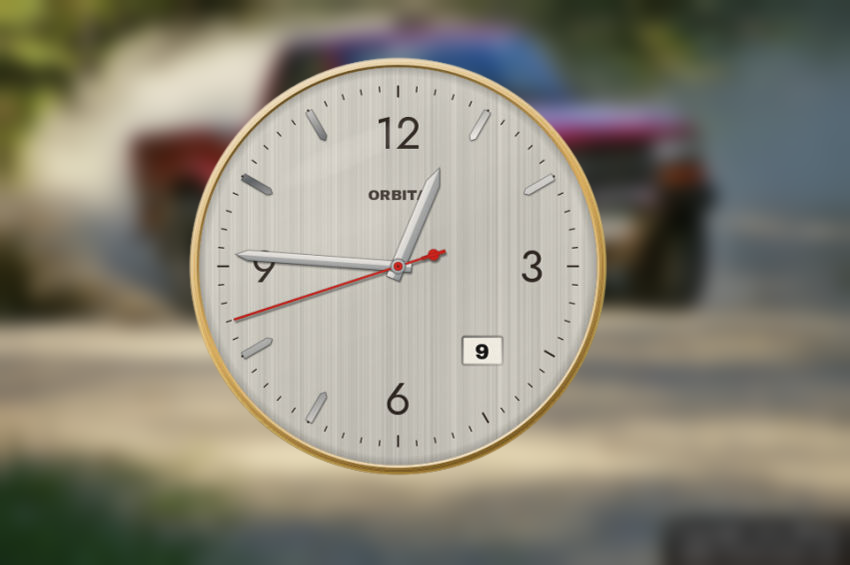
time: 12:45:42
